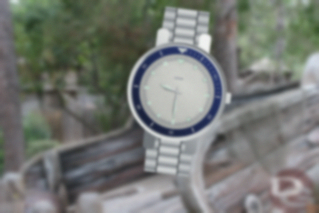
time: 9:30
